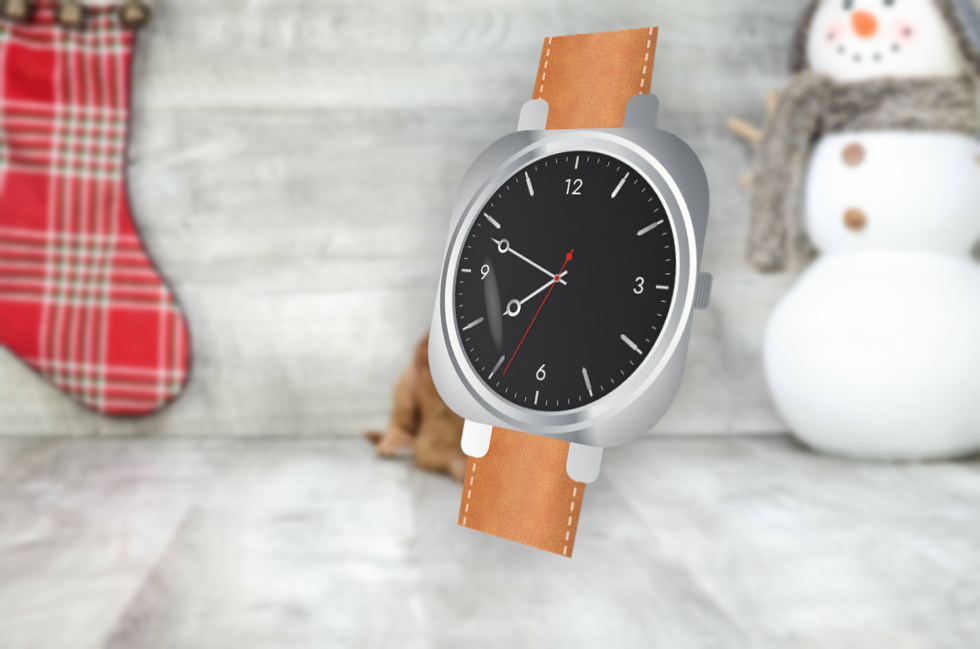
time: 7:48:34
